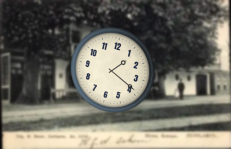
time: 1:19
